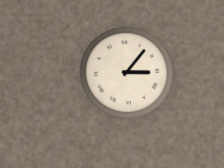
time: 3:07
